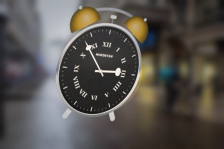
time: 2:53
